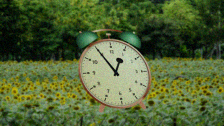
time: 12:55
